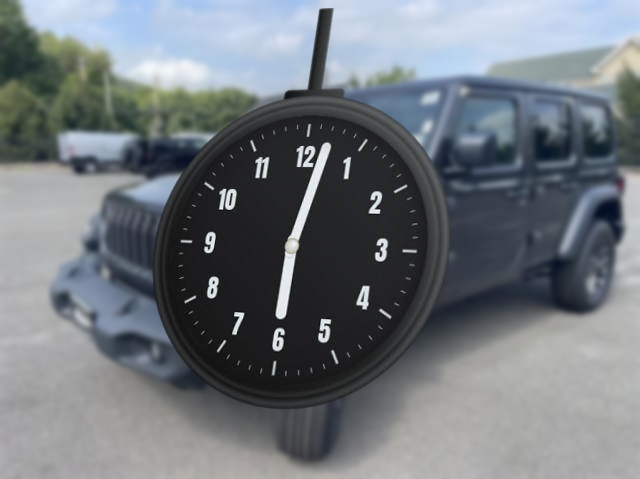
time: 6:02
